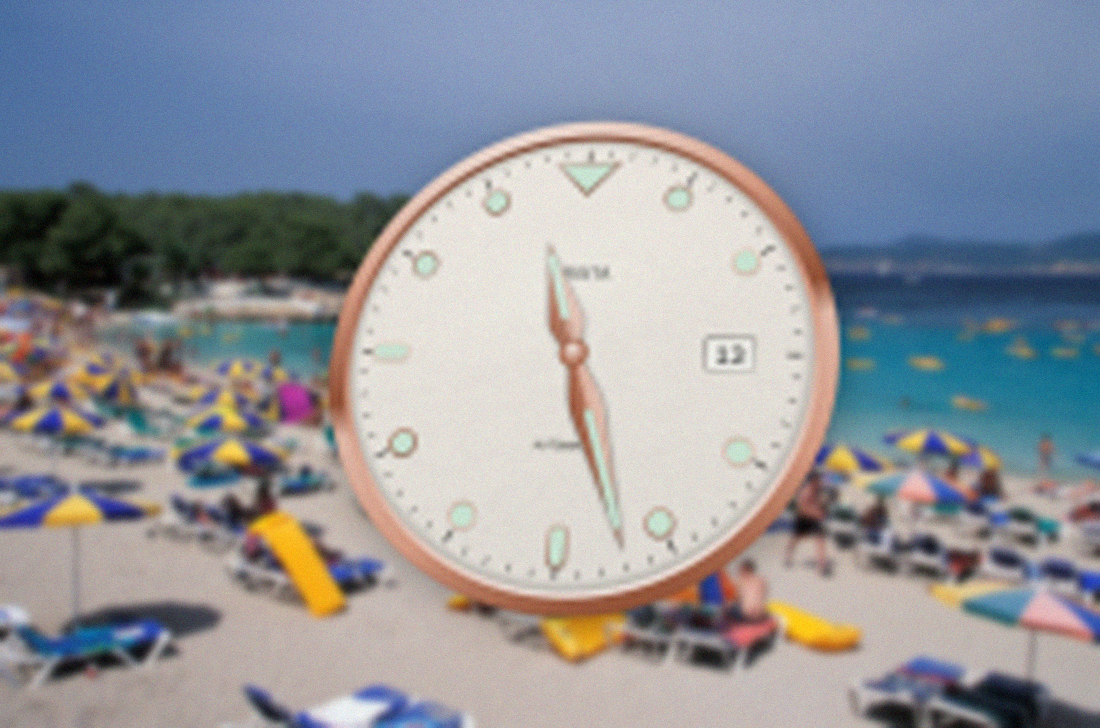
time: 11:27
